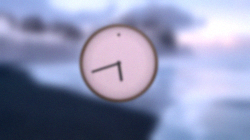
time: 5:42
